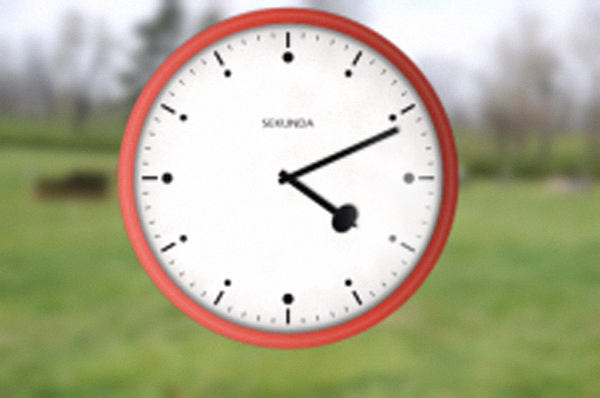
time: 4:11
